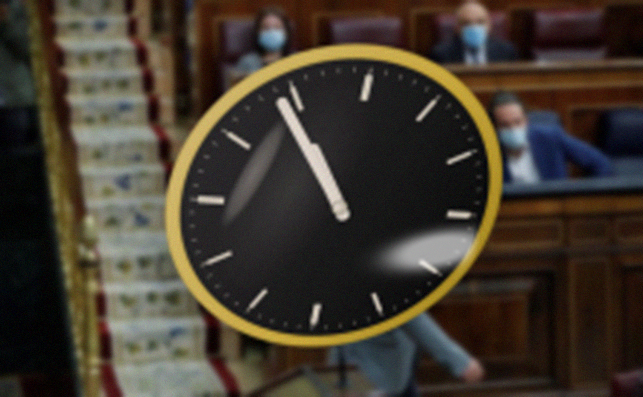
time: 10:54
